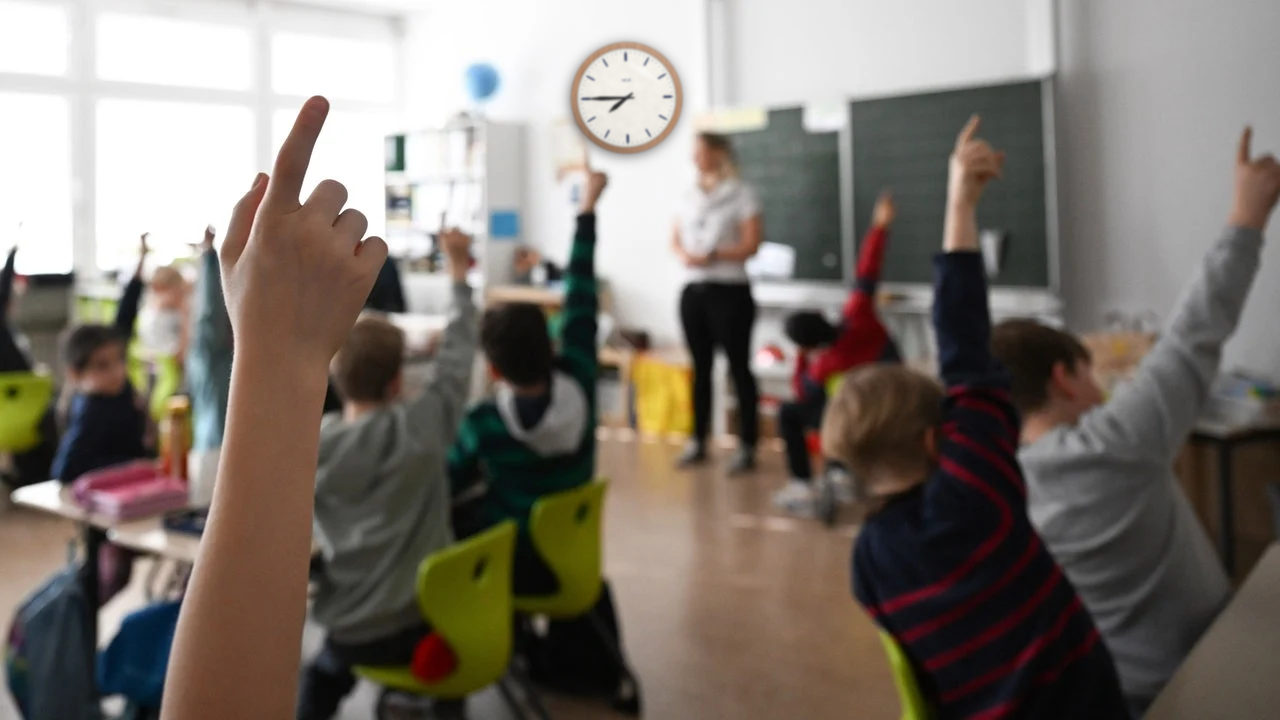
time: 7:45
